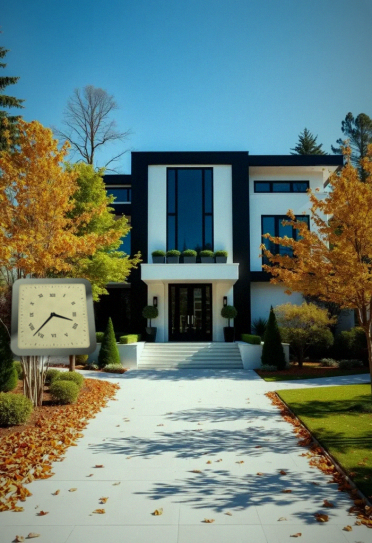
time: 3:37
